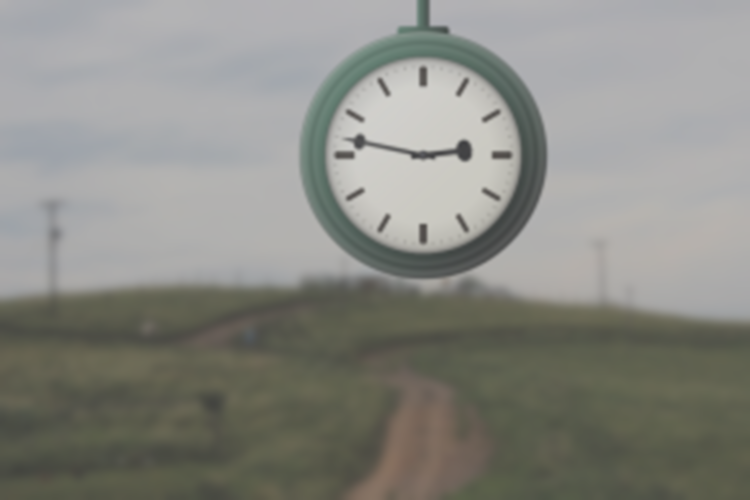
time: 2:47
